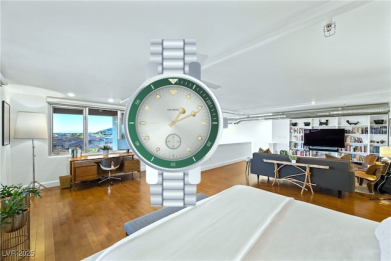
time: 1:11
